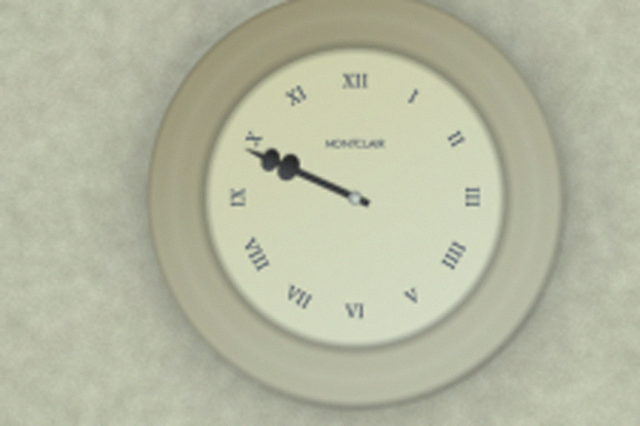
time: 9:49
